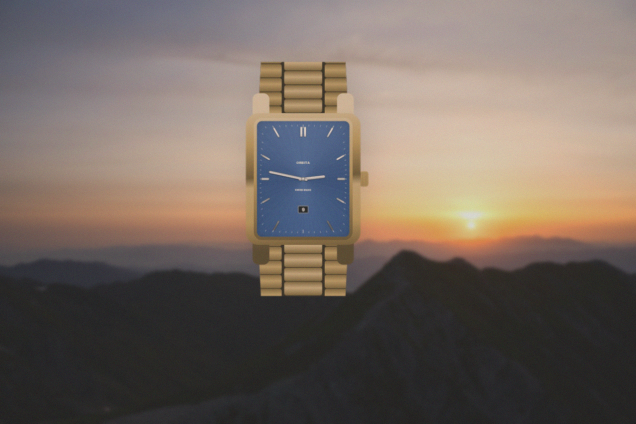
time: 2:47
